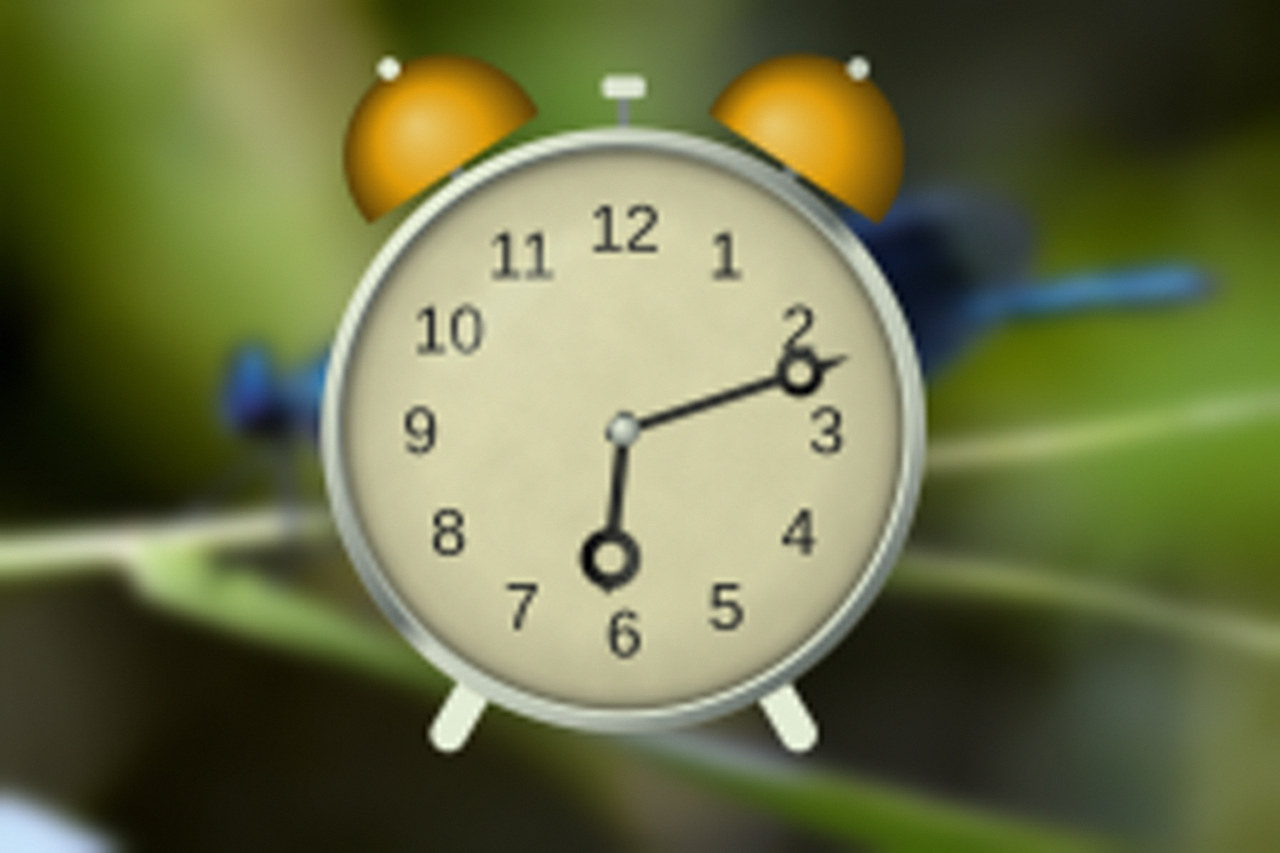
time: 6:12
